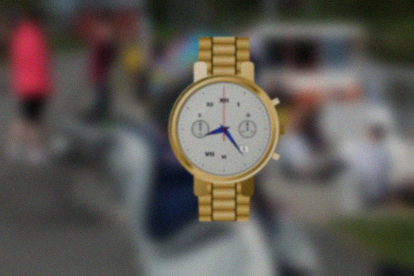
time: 8:24
